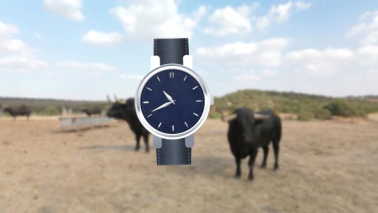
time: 10:41
